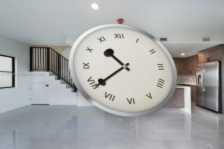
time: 10:39
